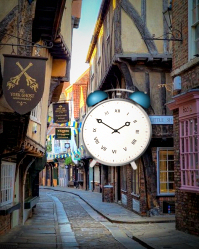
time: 1:50
